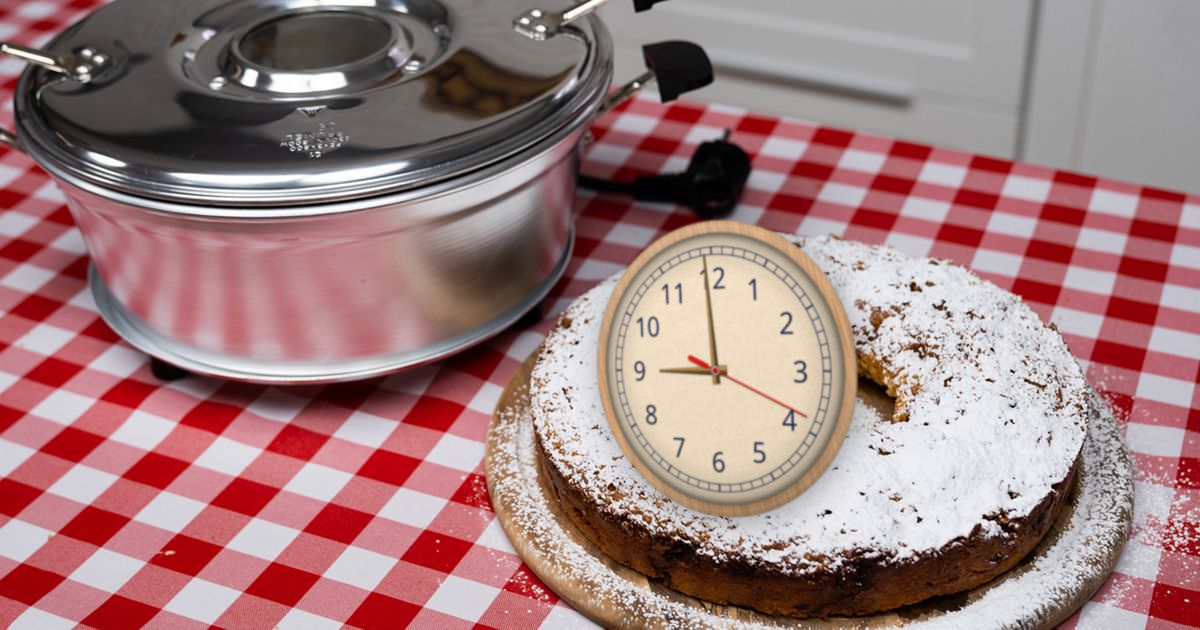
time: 8:59:19
